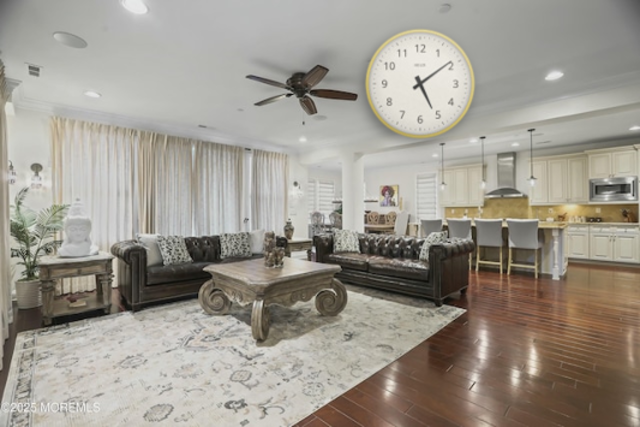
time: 5:09
